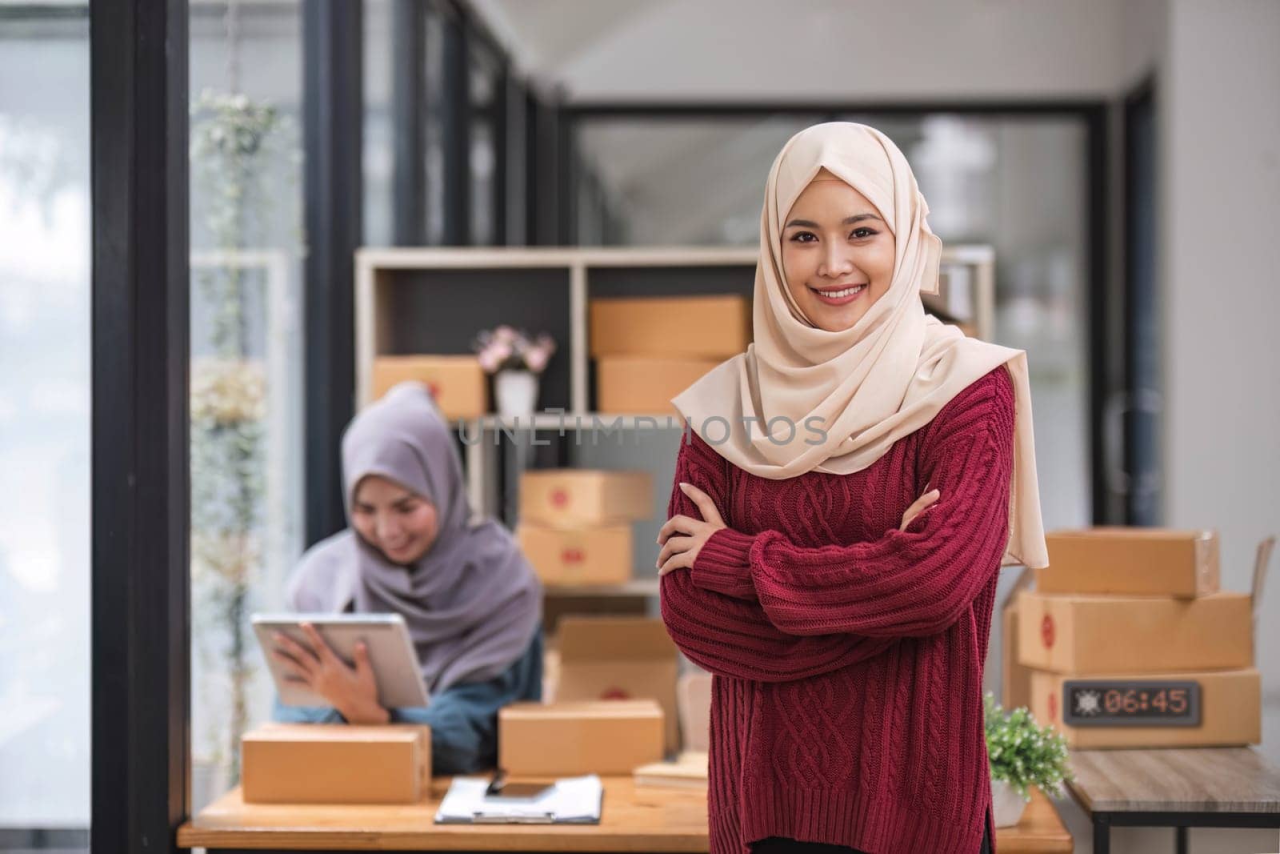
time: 6:45
